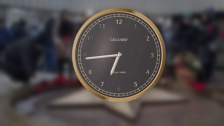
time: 6:44
